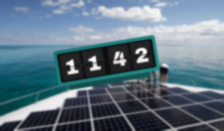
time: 11:42
